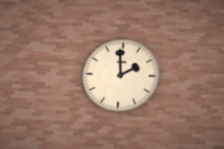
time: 1:59
